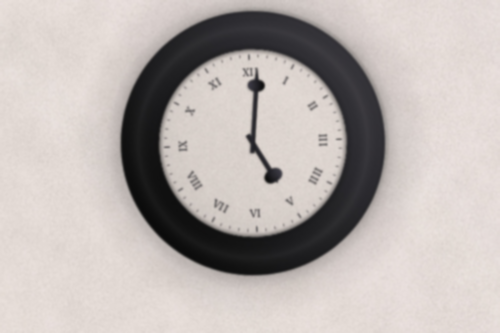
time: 5:01
